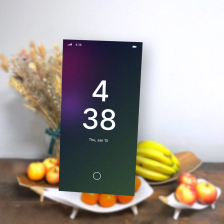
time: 4:38
